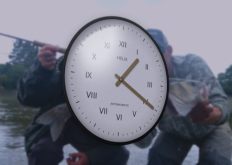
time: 1:20
